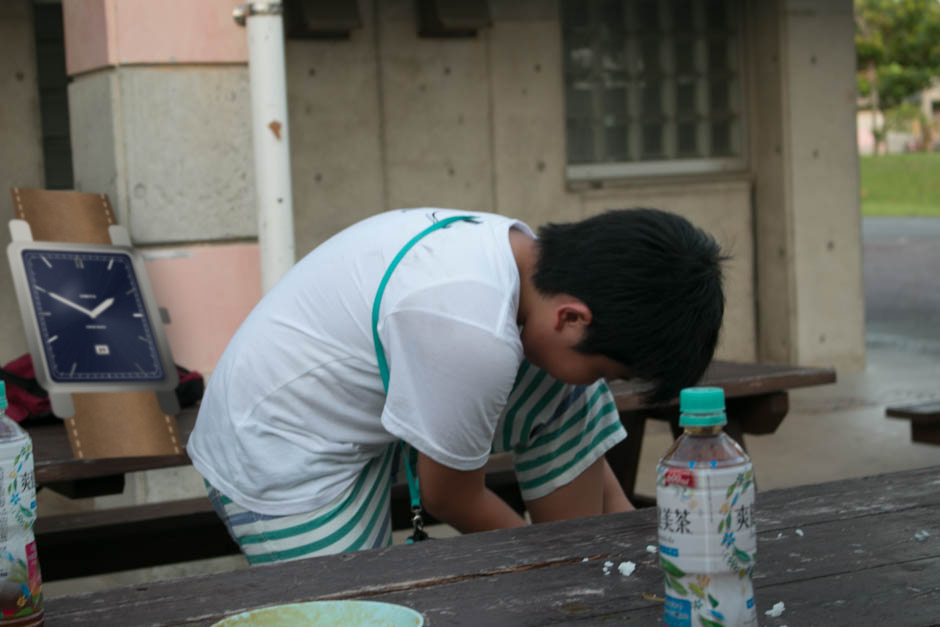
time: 1:50
